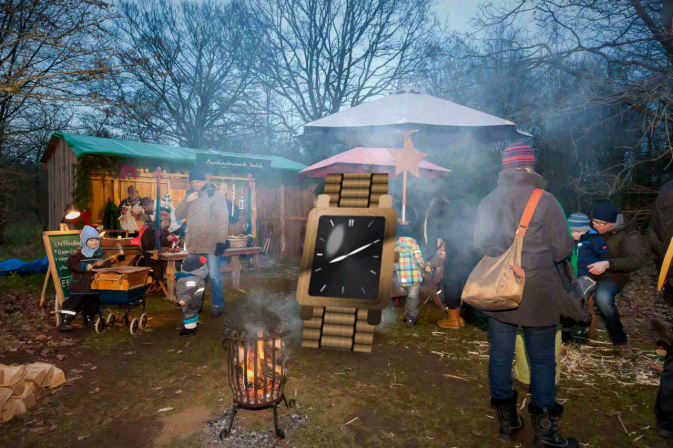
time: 8:10
